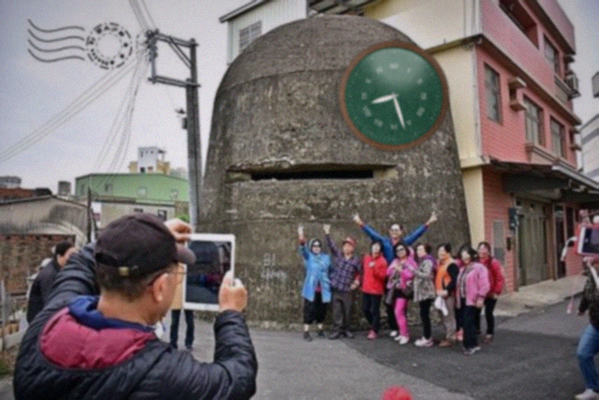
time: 8:27
